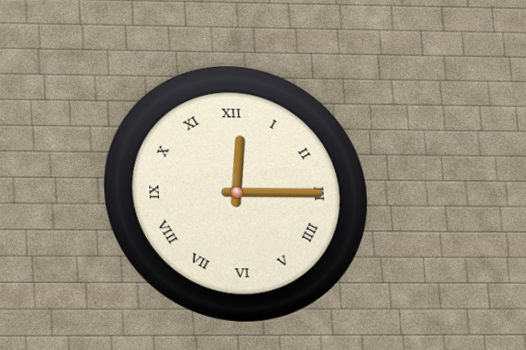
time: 12:15
